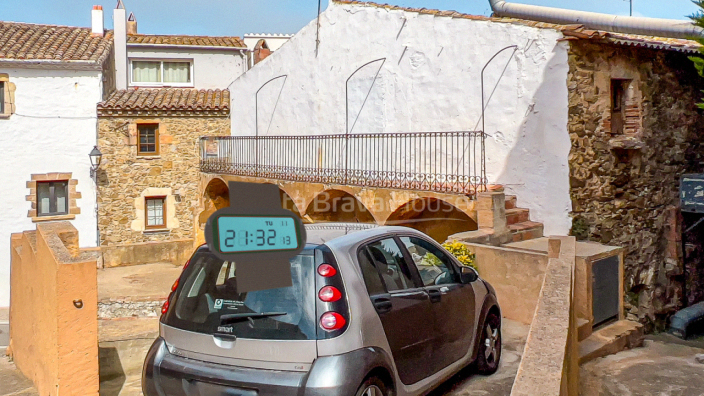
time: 21:32:13
